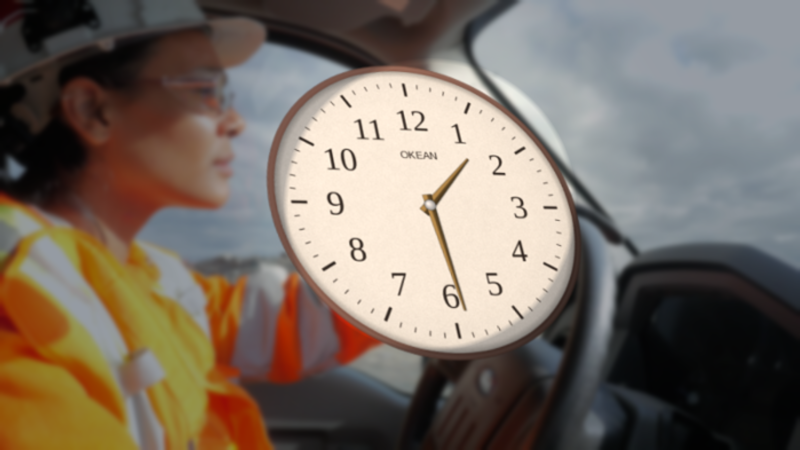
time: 1:29
